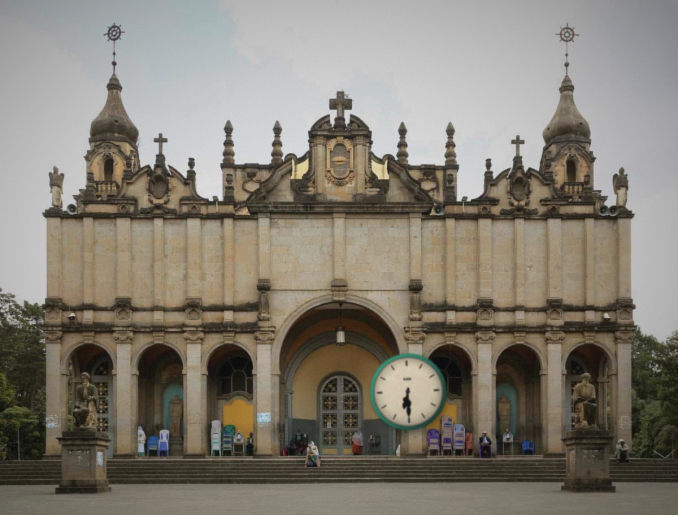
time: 6:30
